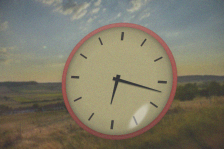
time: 6:17
